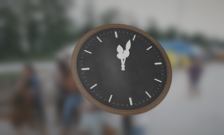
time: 12:04
